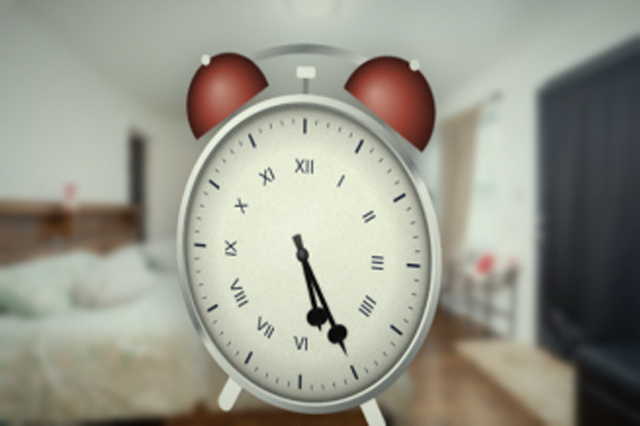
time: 5:25
